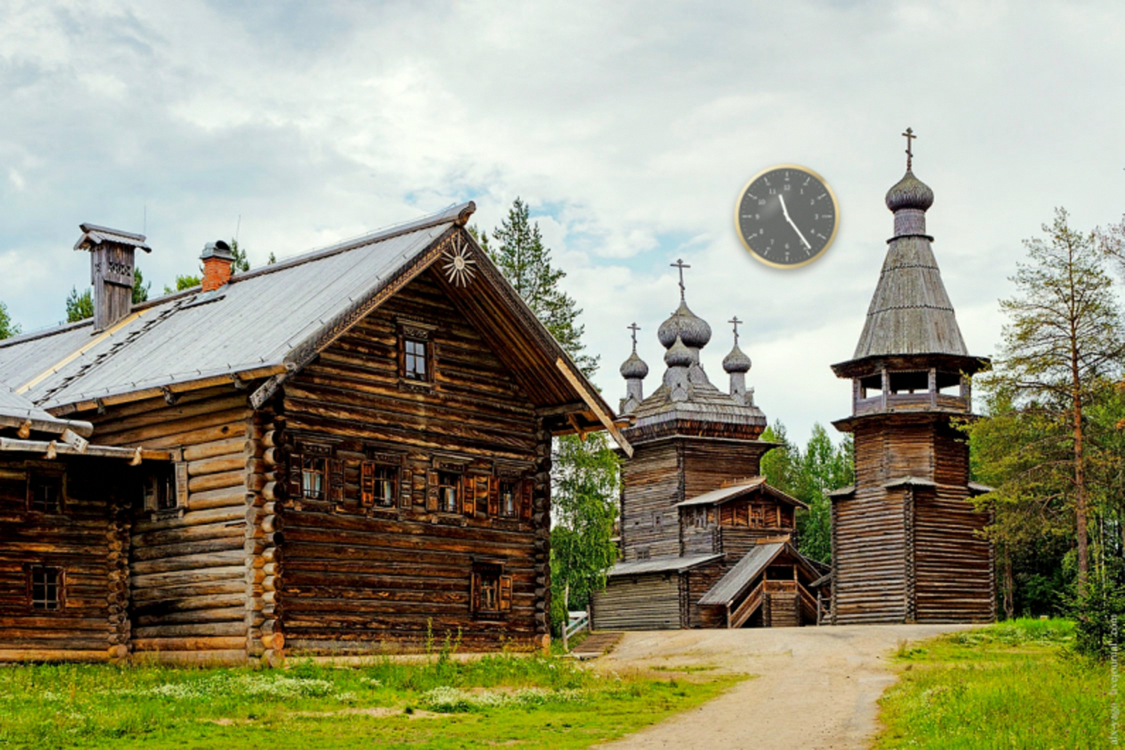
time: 11:24
